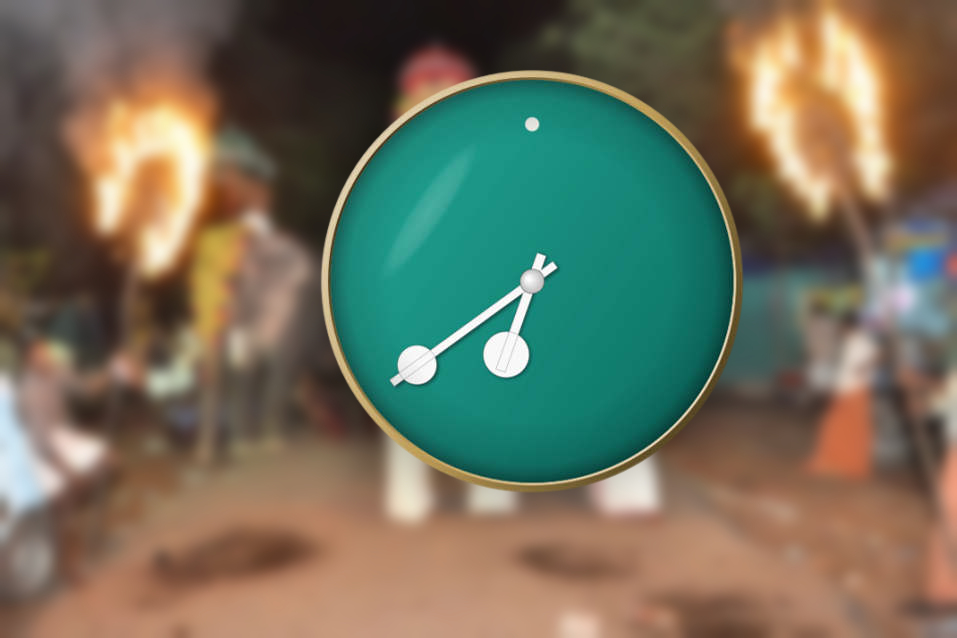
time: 6:39
